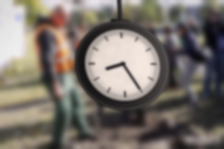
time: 8:25
